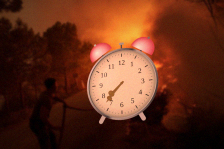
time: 7:37
